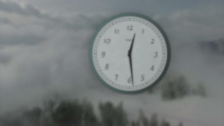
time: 12:29
